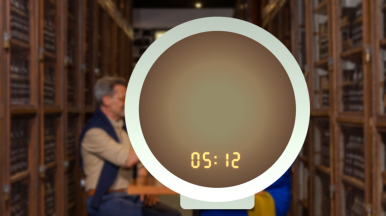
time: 5:12
